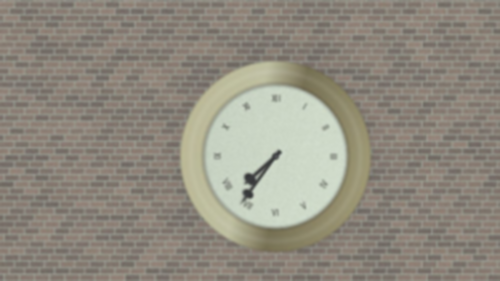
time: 7:36
